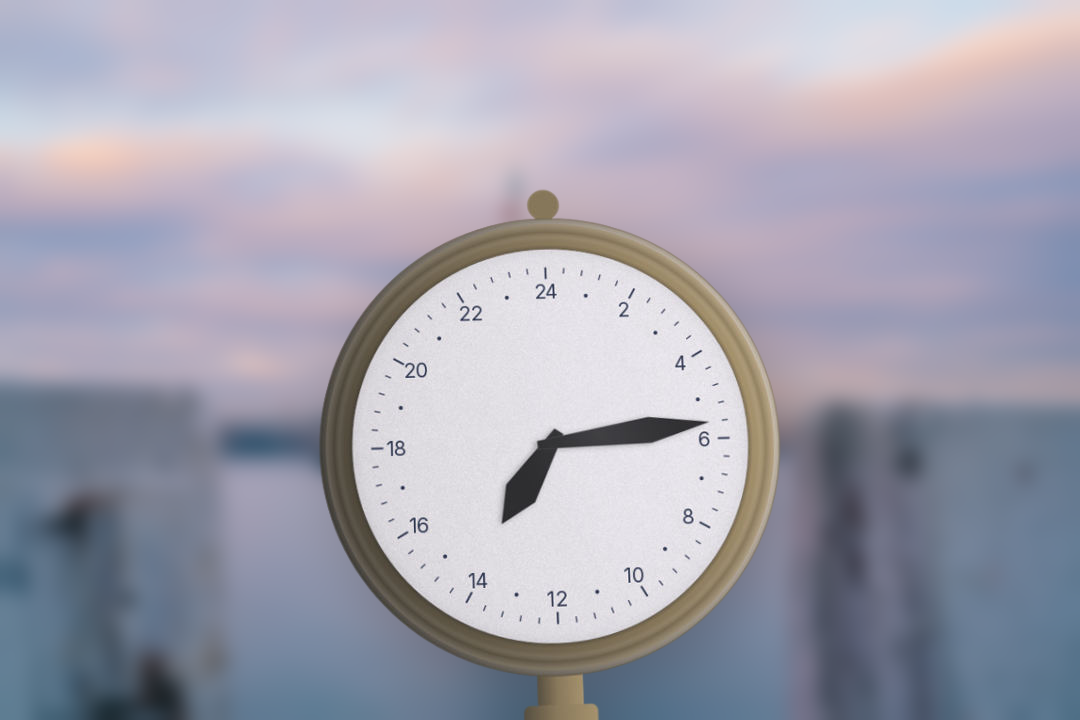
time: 14:14
